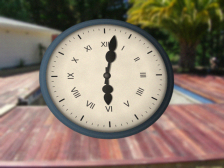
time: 6:02
